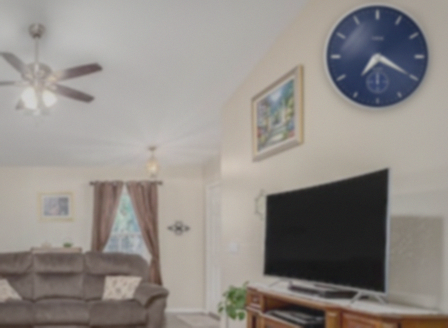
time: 7:20
